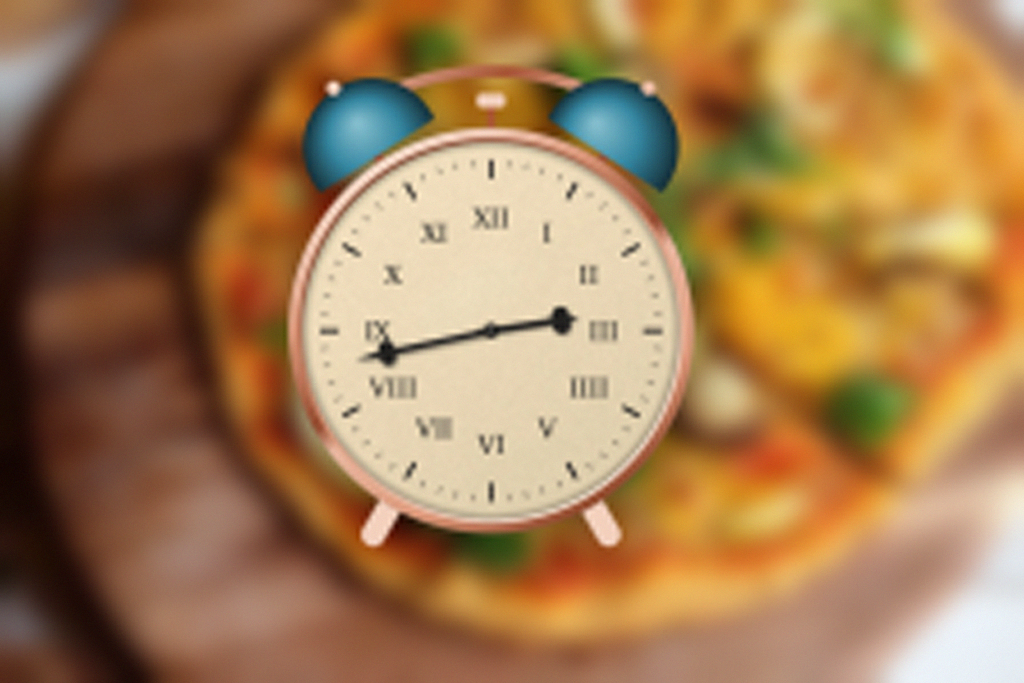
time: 2:43
